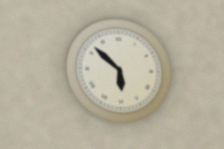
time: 5:52
